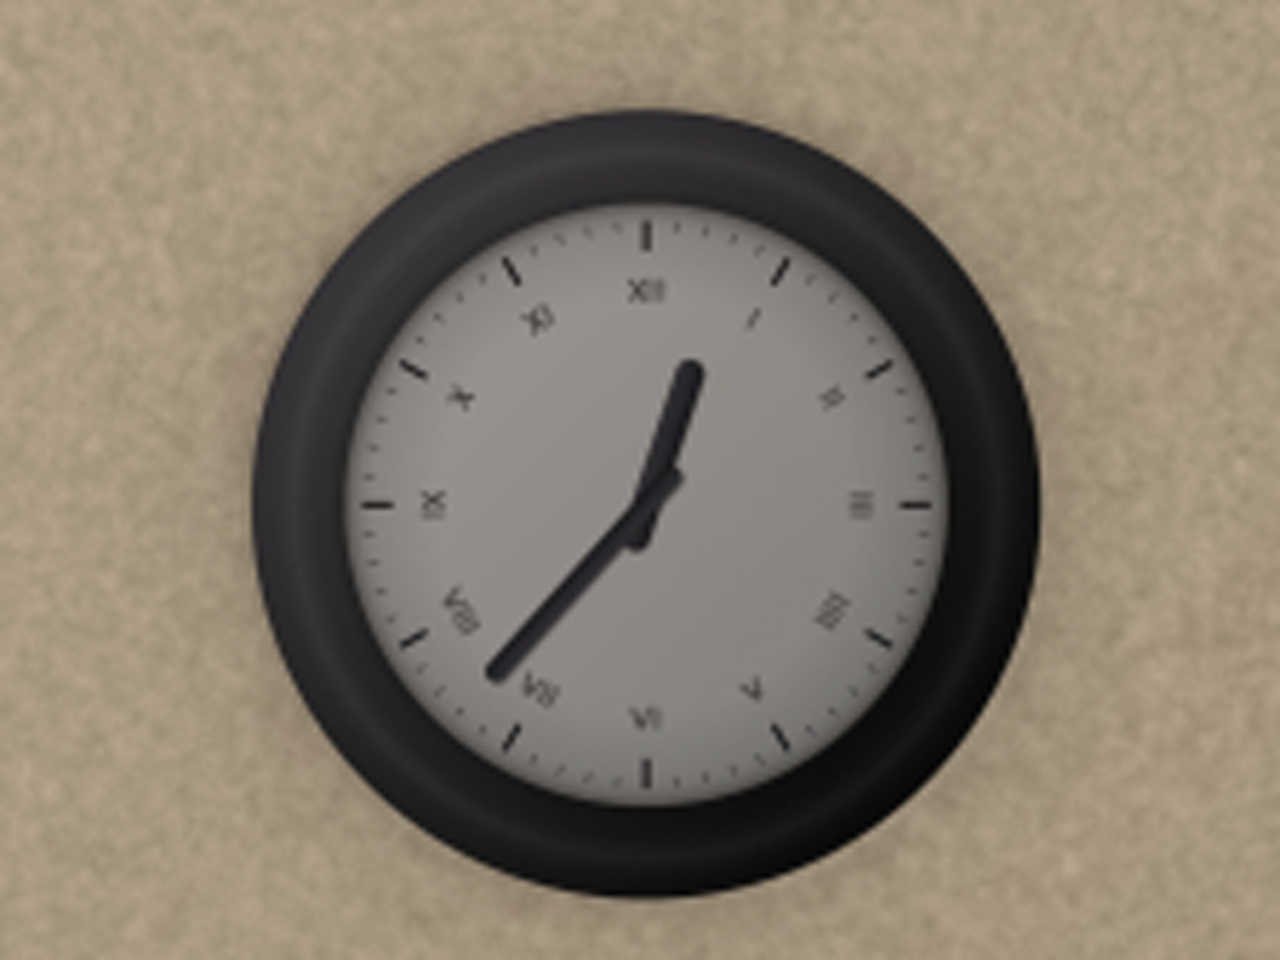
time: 12:37
